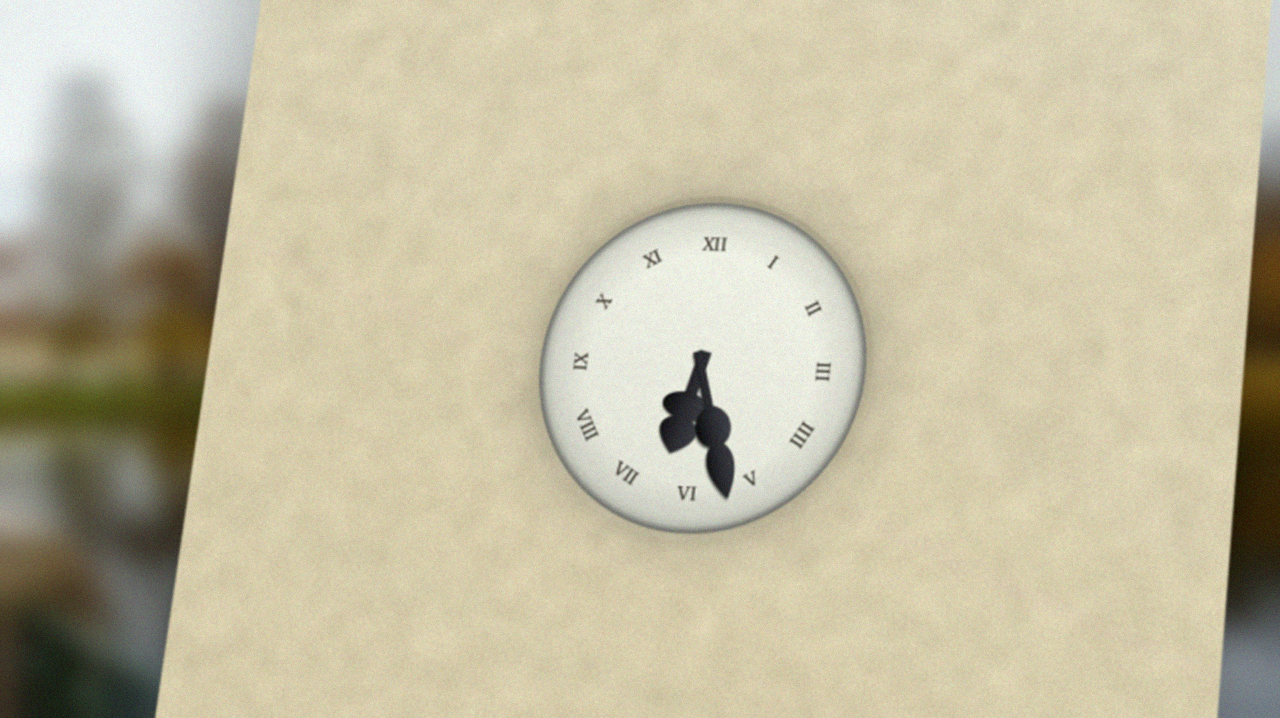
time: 6:27
